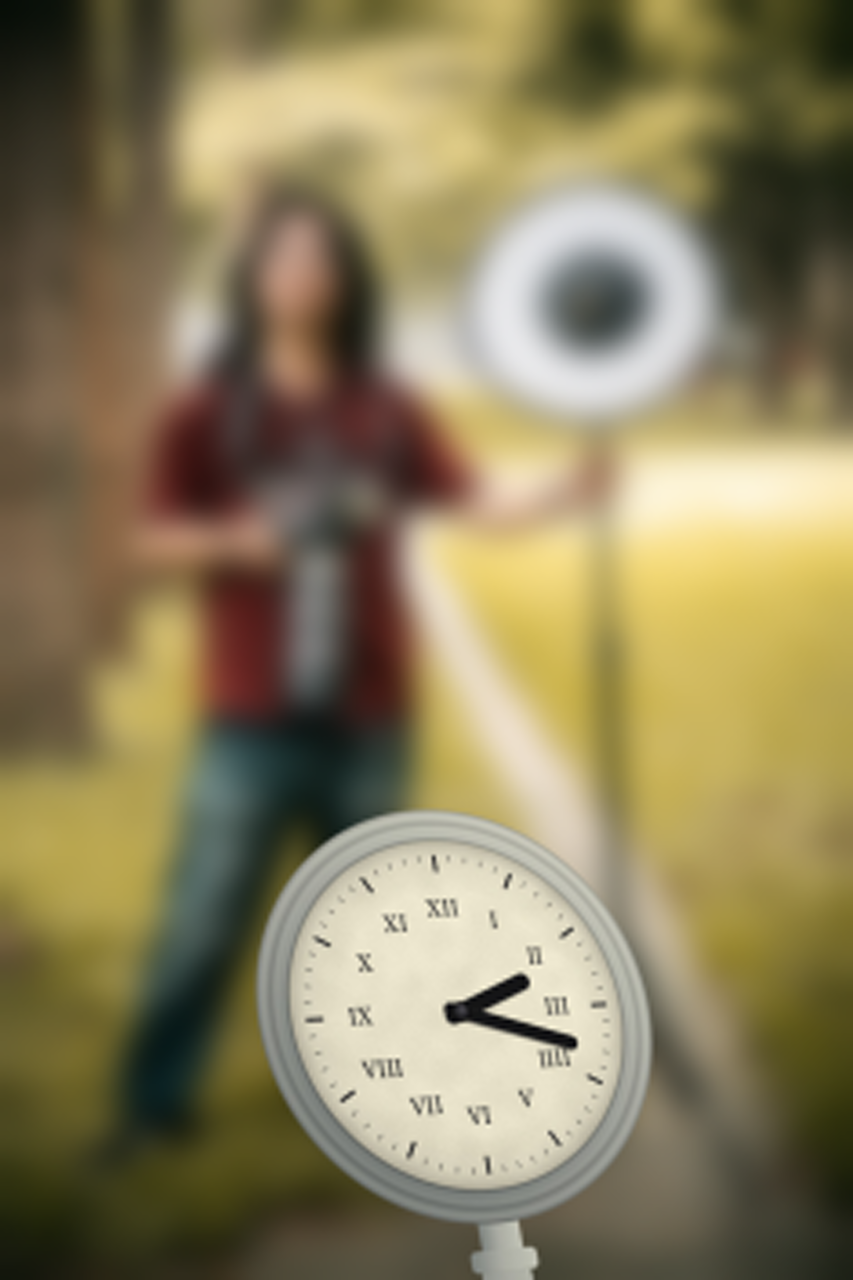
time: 2:18
